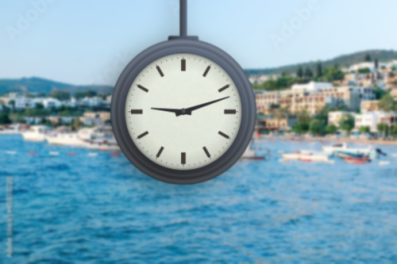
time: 9:12
